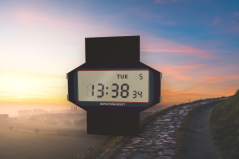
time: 13:38:34
